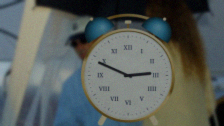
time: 2:49
